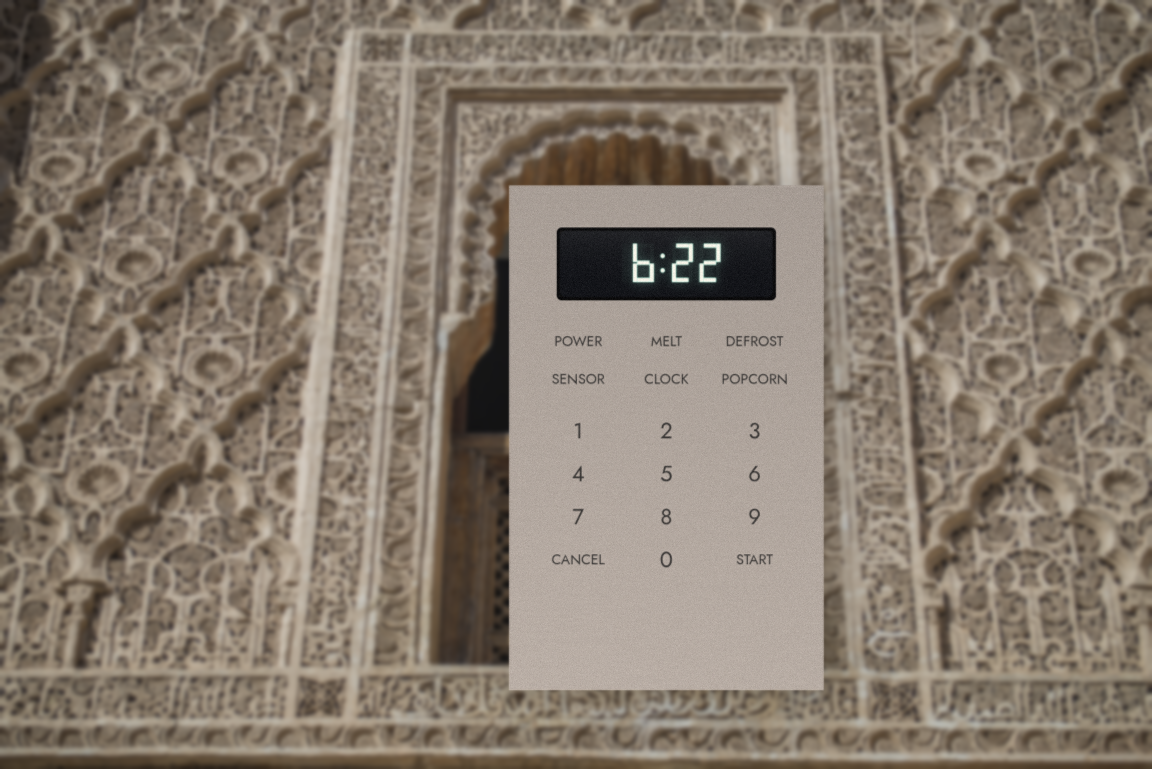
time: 6:22
